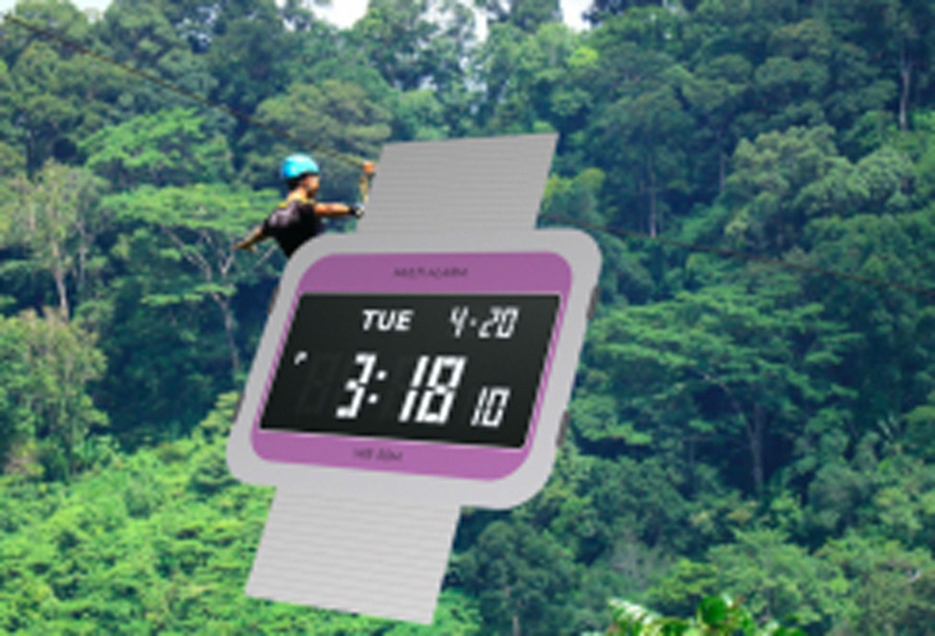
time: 3:18:10
